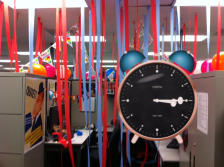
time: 3:15
